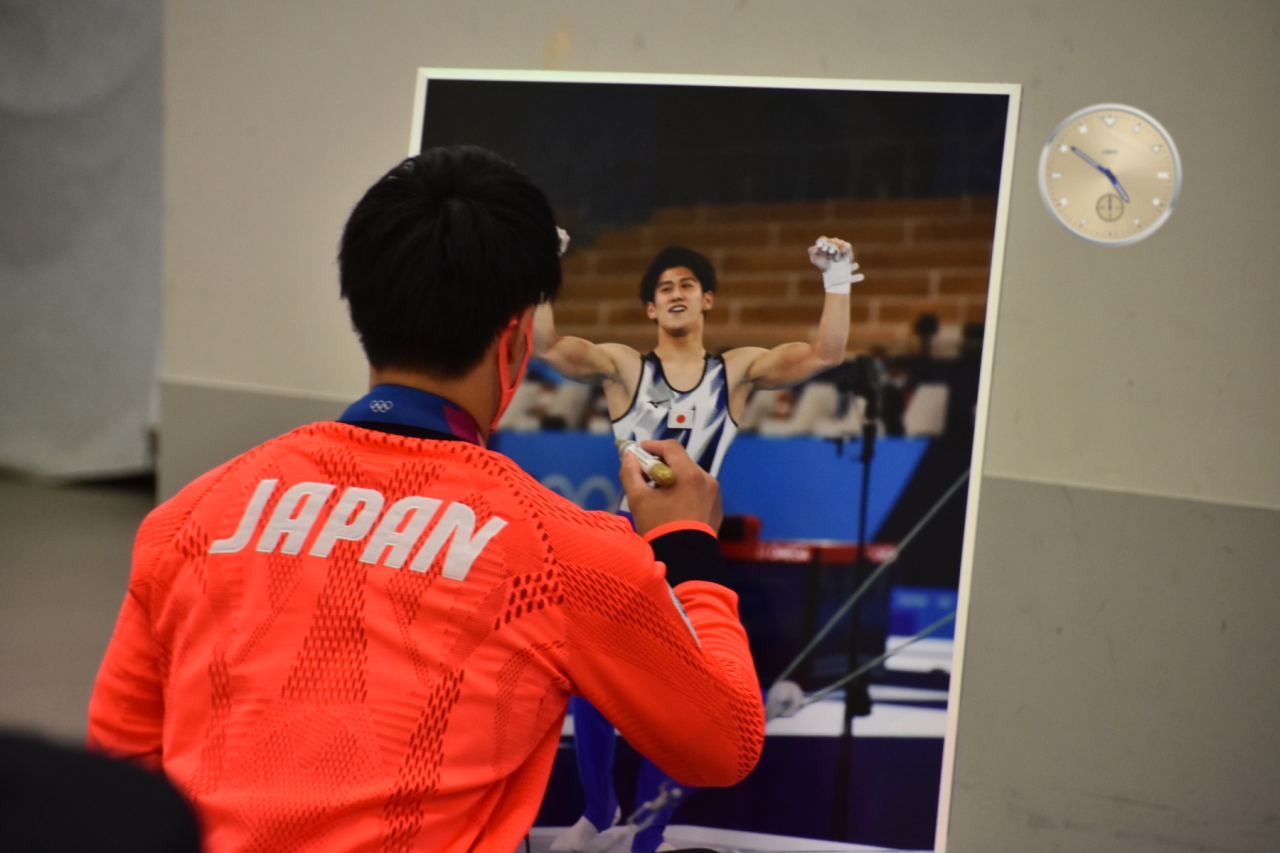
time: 4:51
